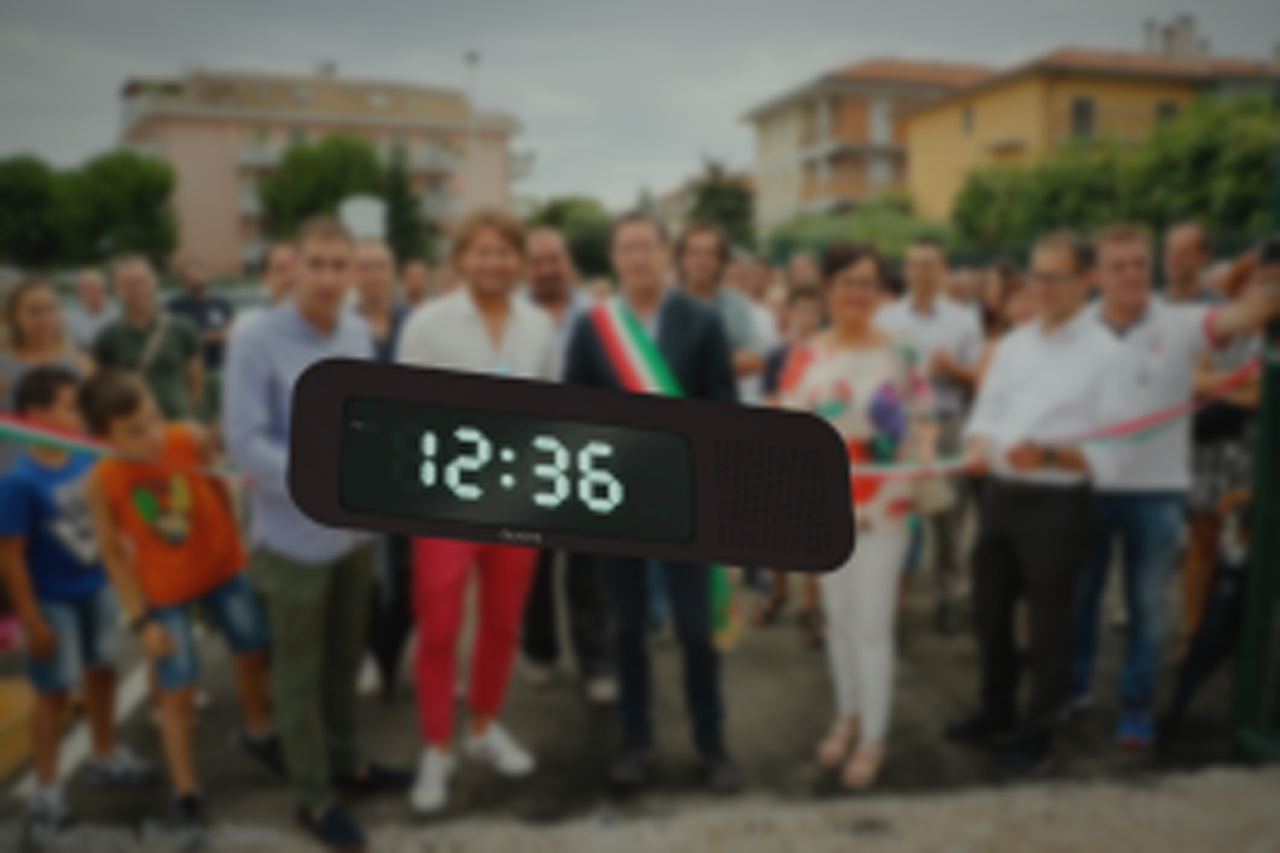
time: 12:36
